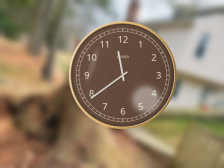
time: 11:39
